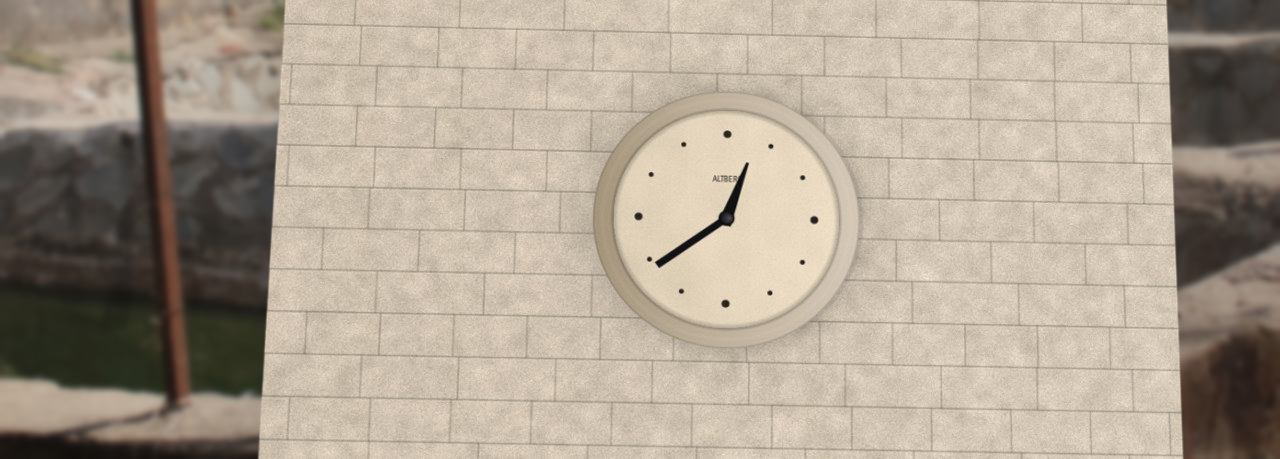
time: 12:39
